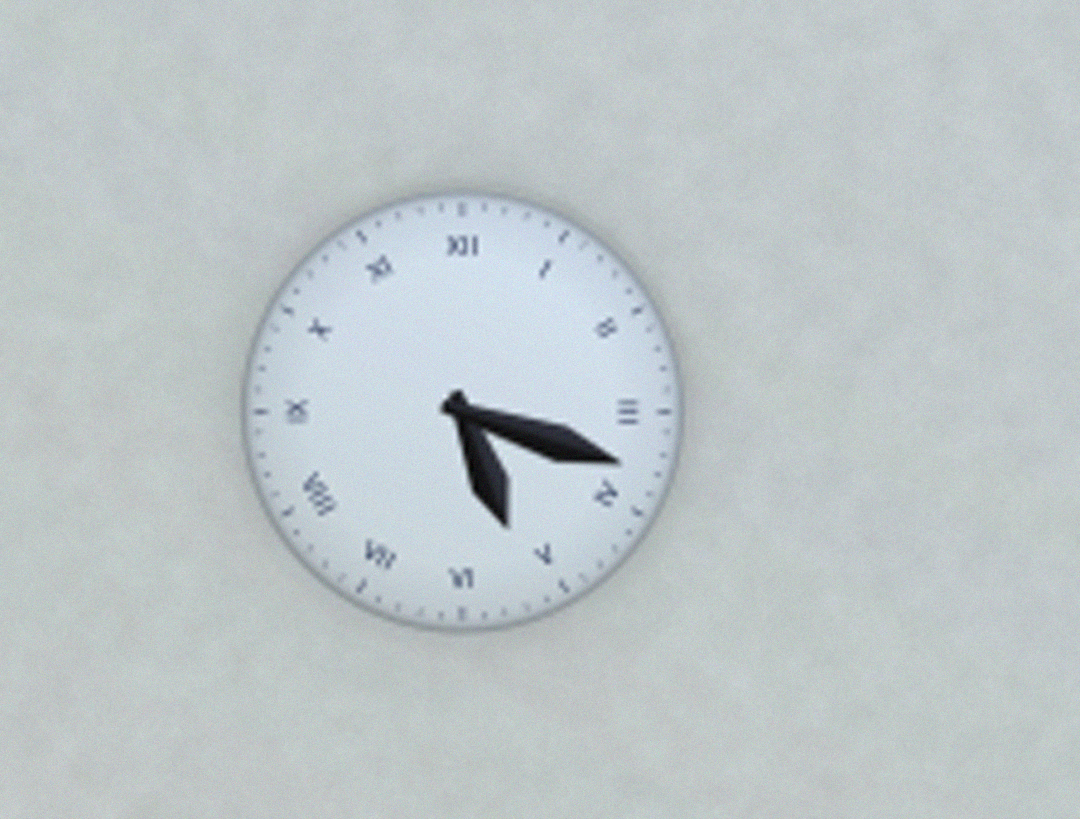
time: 5:18
